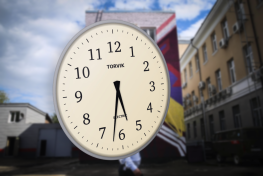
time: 5:32
